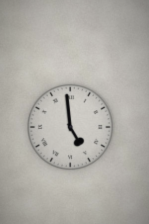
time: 4:59
